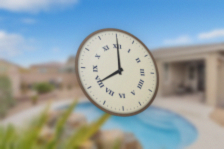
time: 8:00
